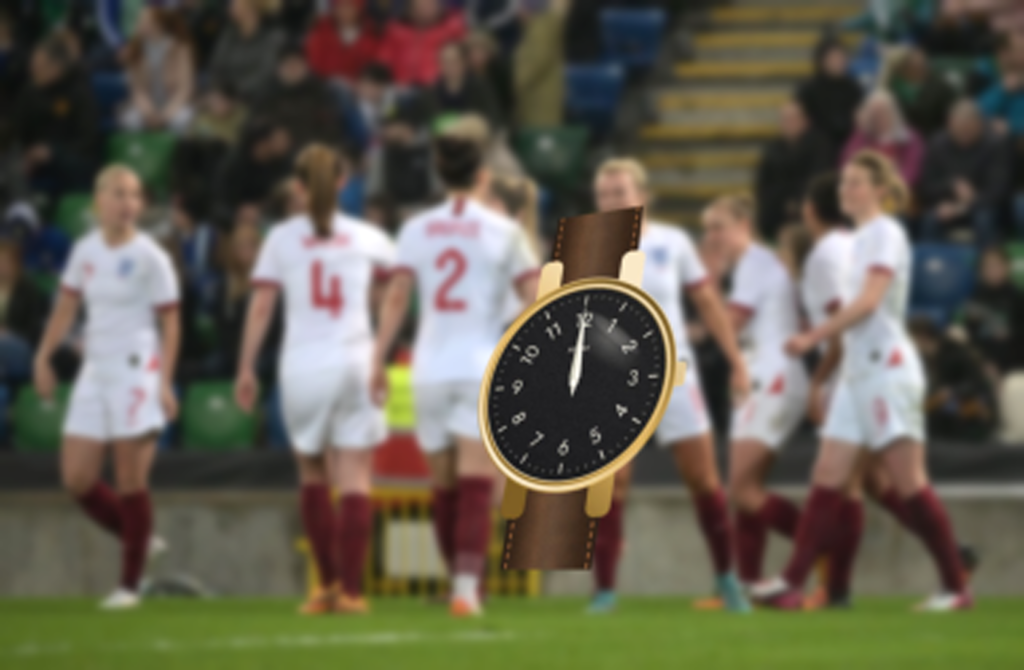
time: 12:00
